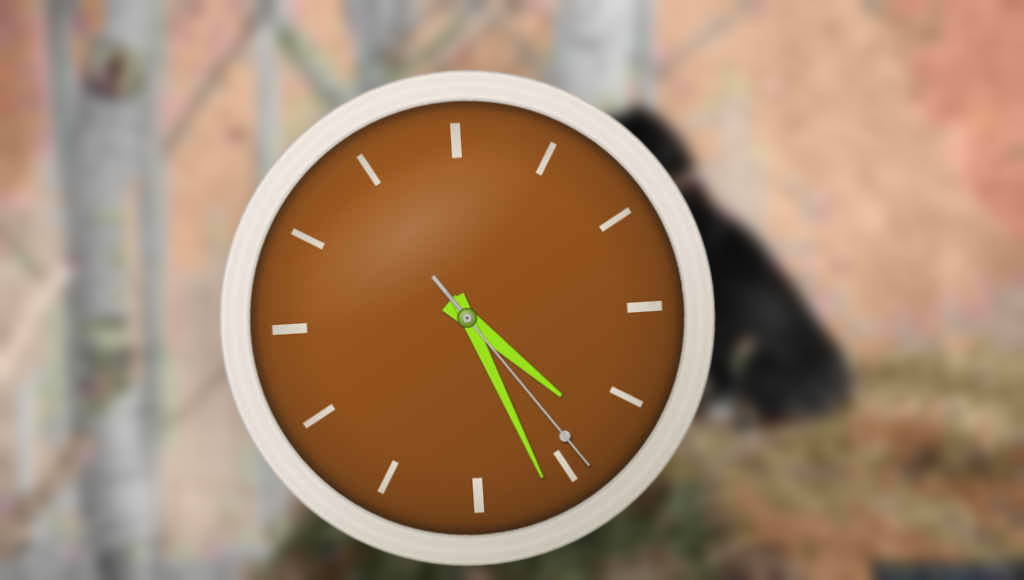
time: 4:26:24
